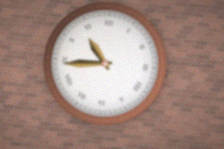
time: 10:44
